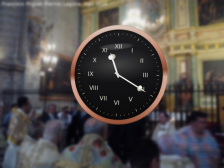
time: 11:20
